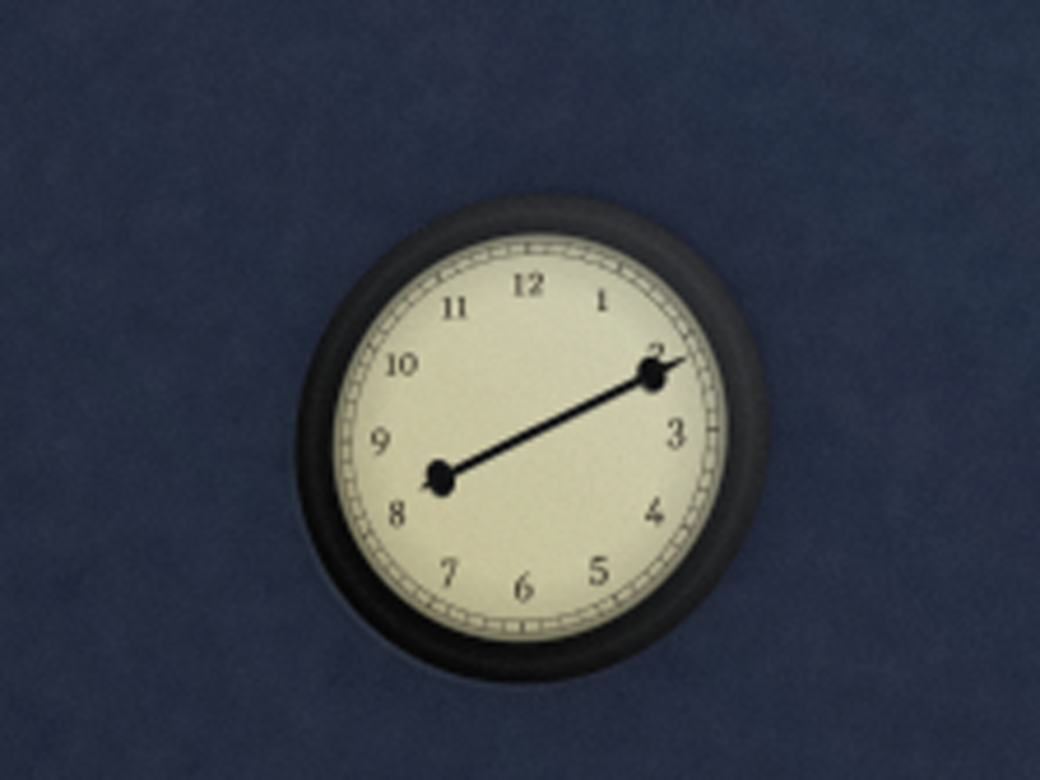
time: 8:11
